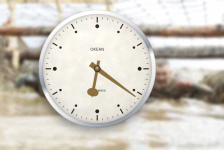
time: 6:21
